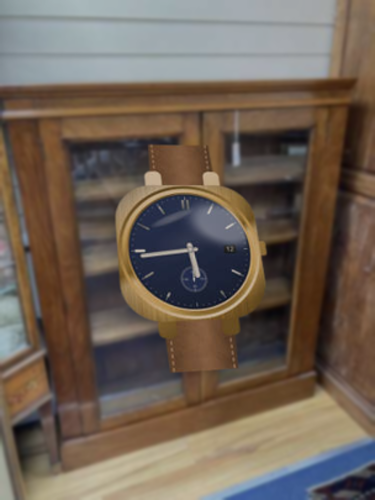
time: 5:44
